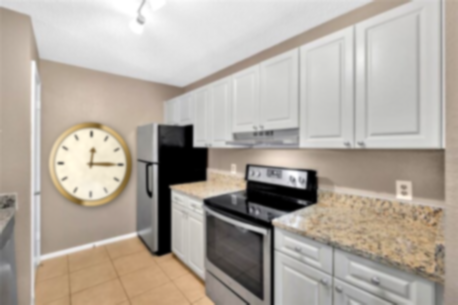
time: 12:15
